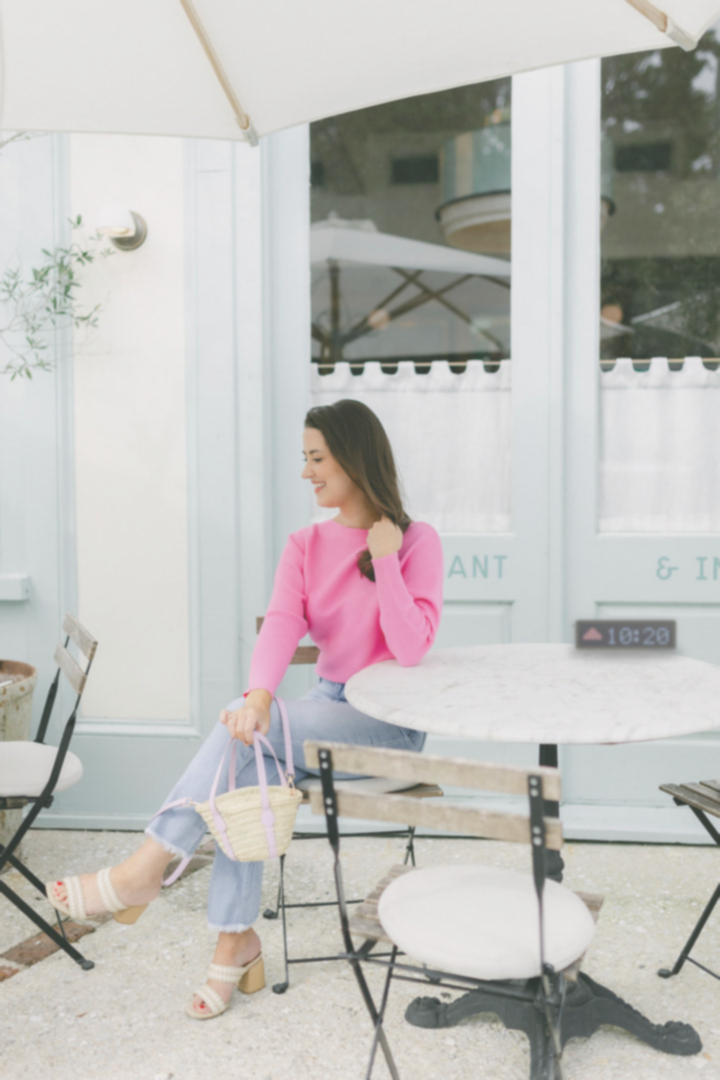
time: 10:20
